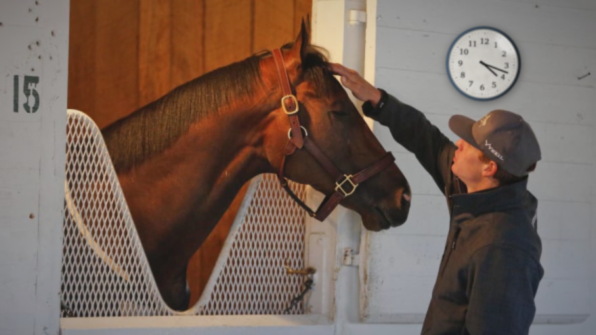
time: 4:18
